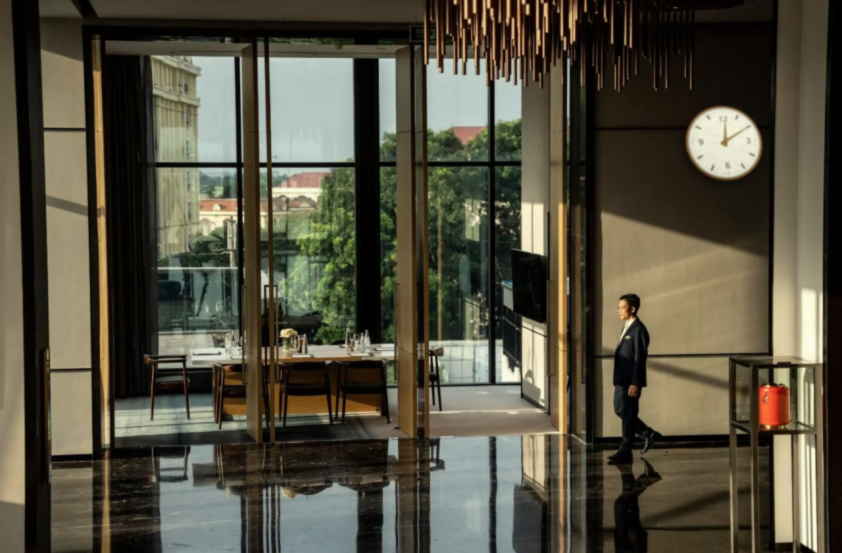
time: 12:10
